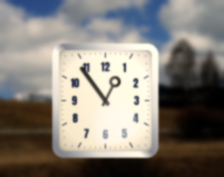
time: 12:54
